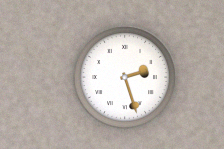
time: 2:27
